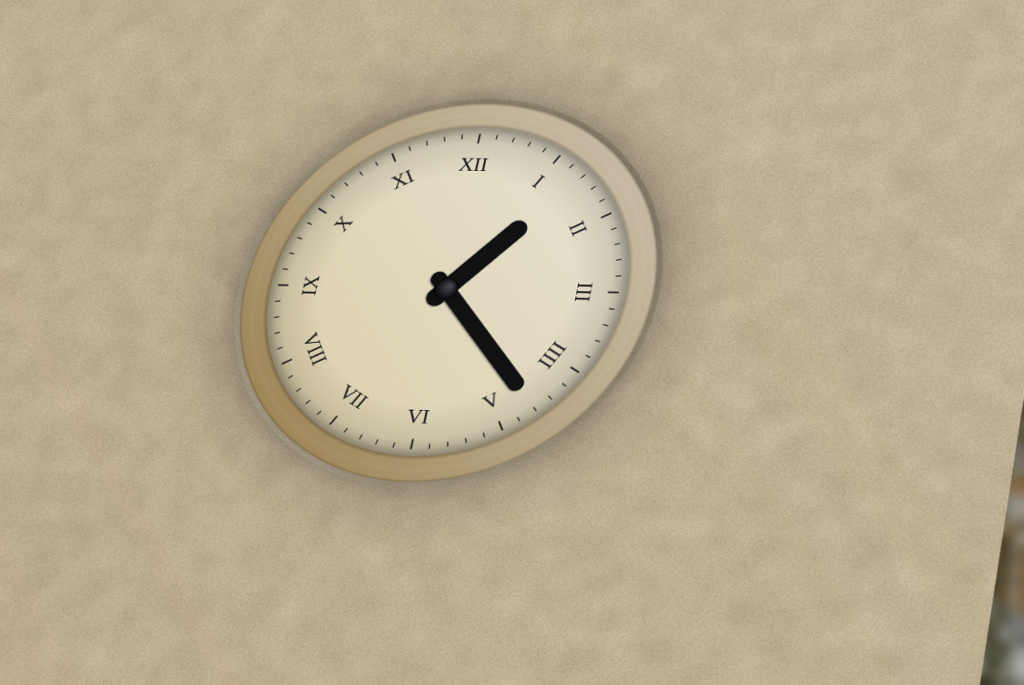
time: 1:23
